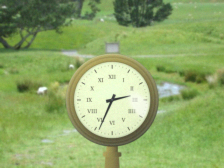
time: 2:34
